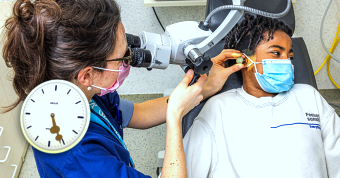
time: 5:26
